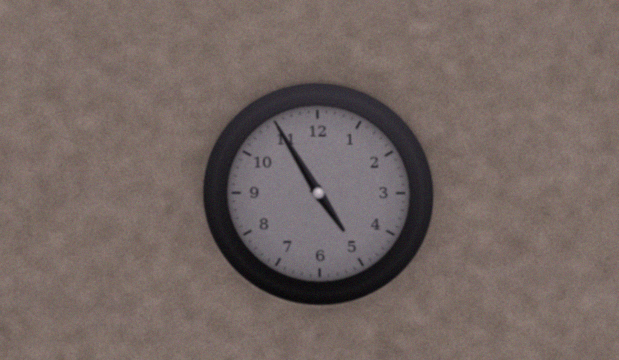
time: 4:55
